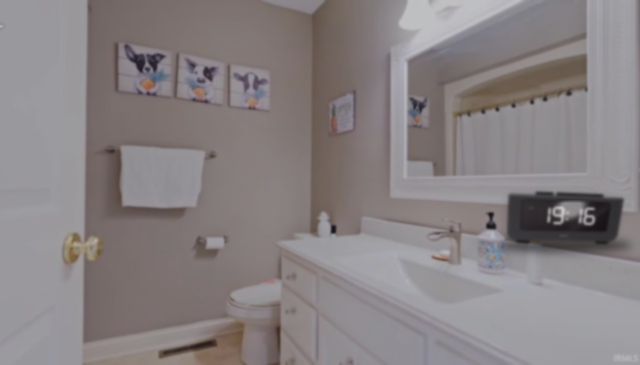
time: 19:16
